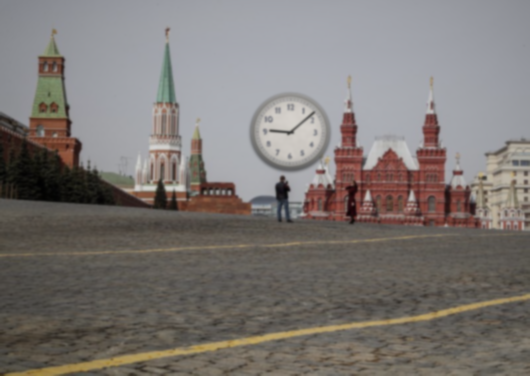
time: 9:08
